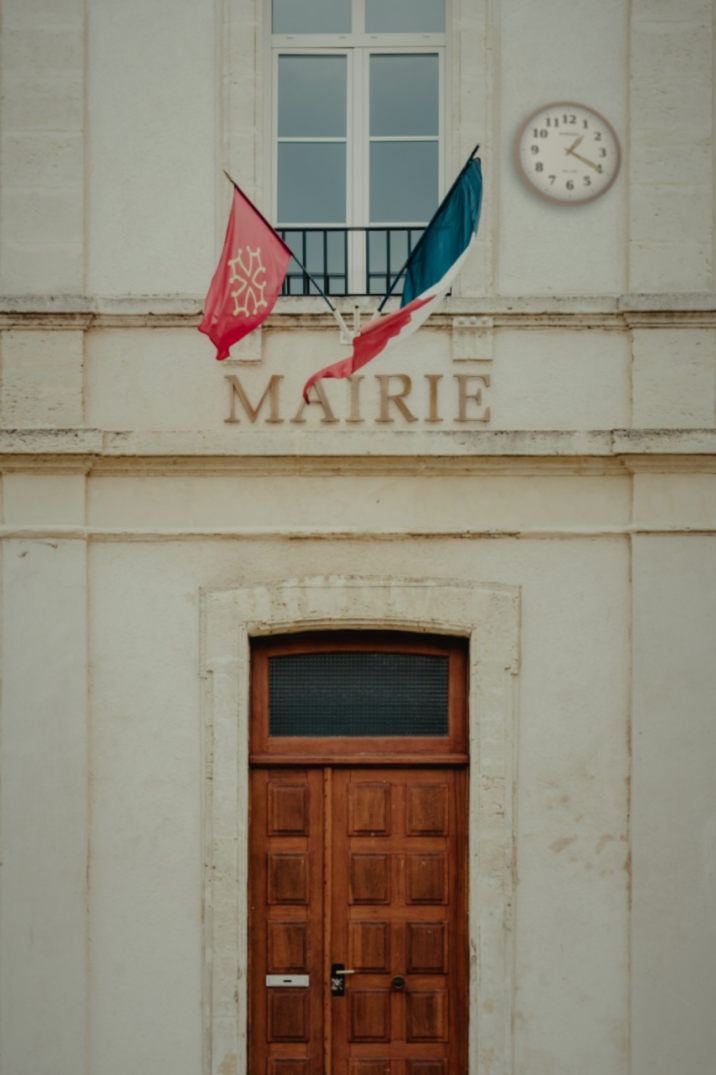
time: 1:20
